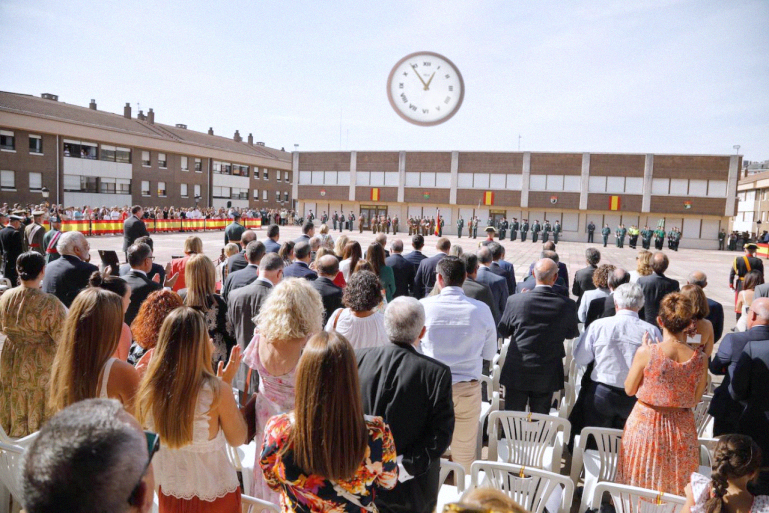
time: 12:54
